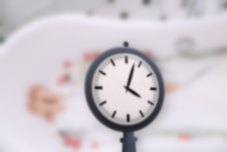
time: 4:03
